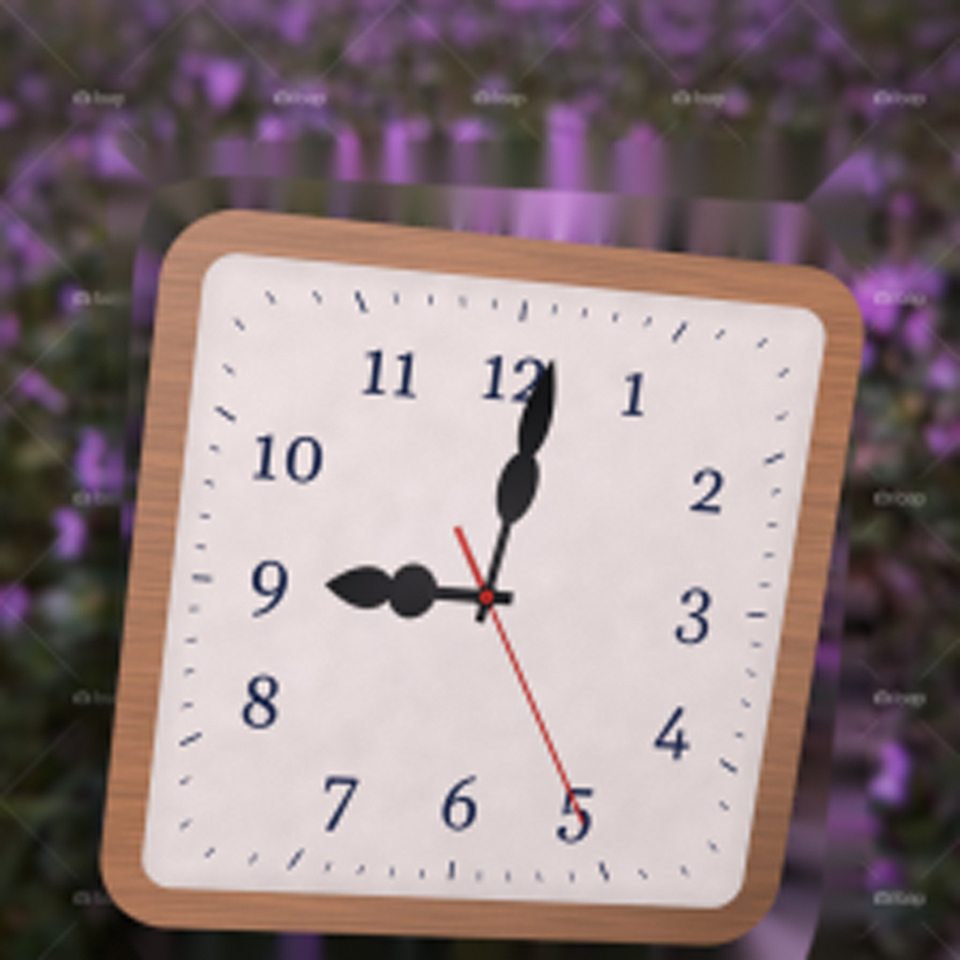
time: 9:01:25
